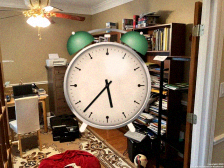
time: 5:37
